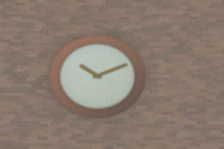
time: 10:11
